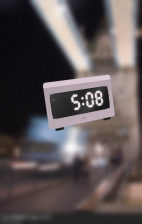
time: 5:08
